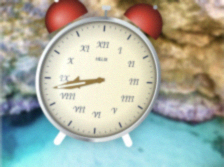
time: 8:43
